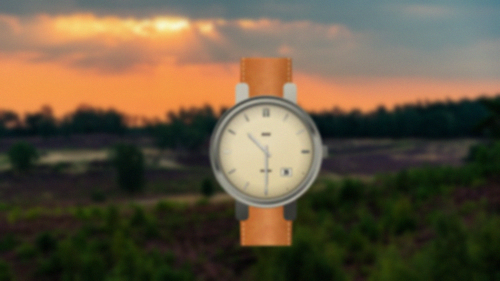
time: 10:30
